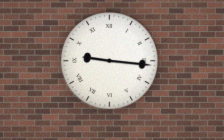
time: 9:16
